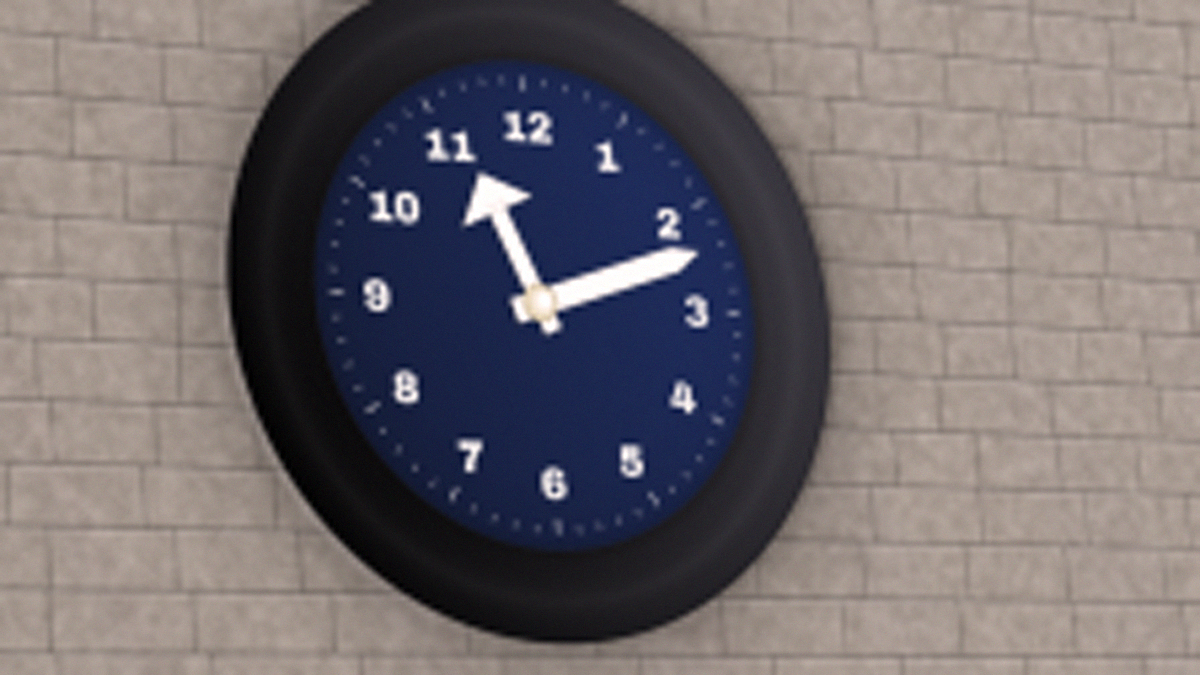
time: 11:12
